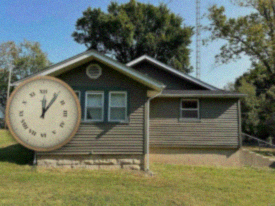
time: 12:06
